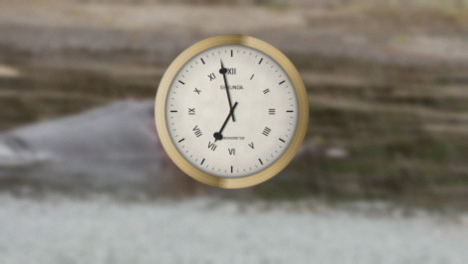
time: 6:58
